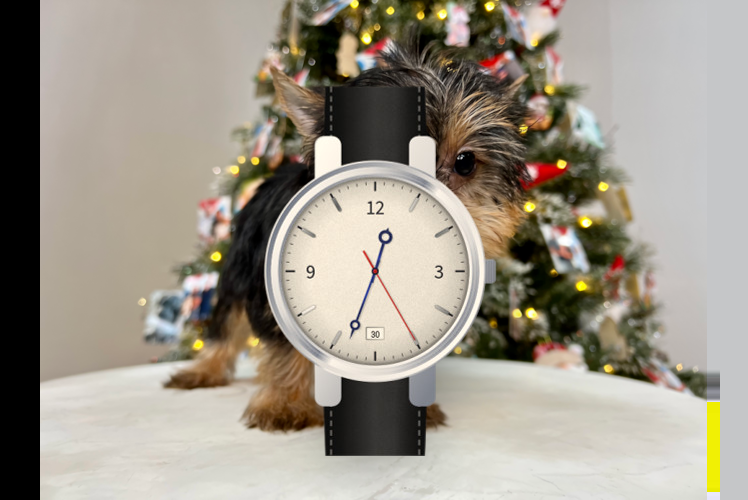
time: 12:33:25
